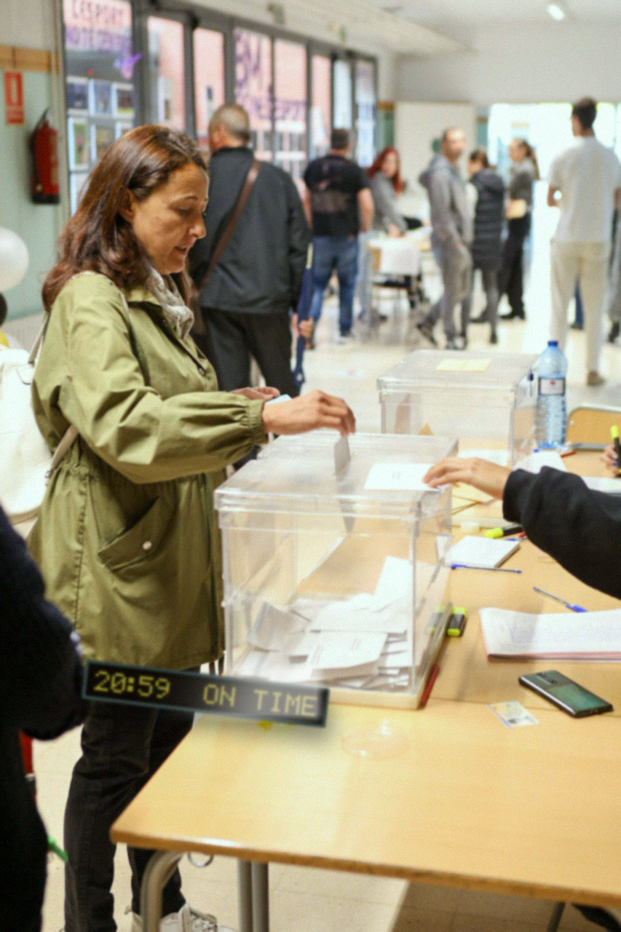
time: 20:59
